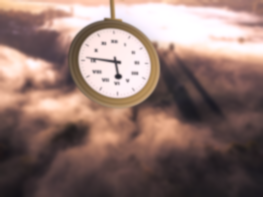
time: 5:46
